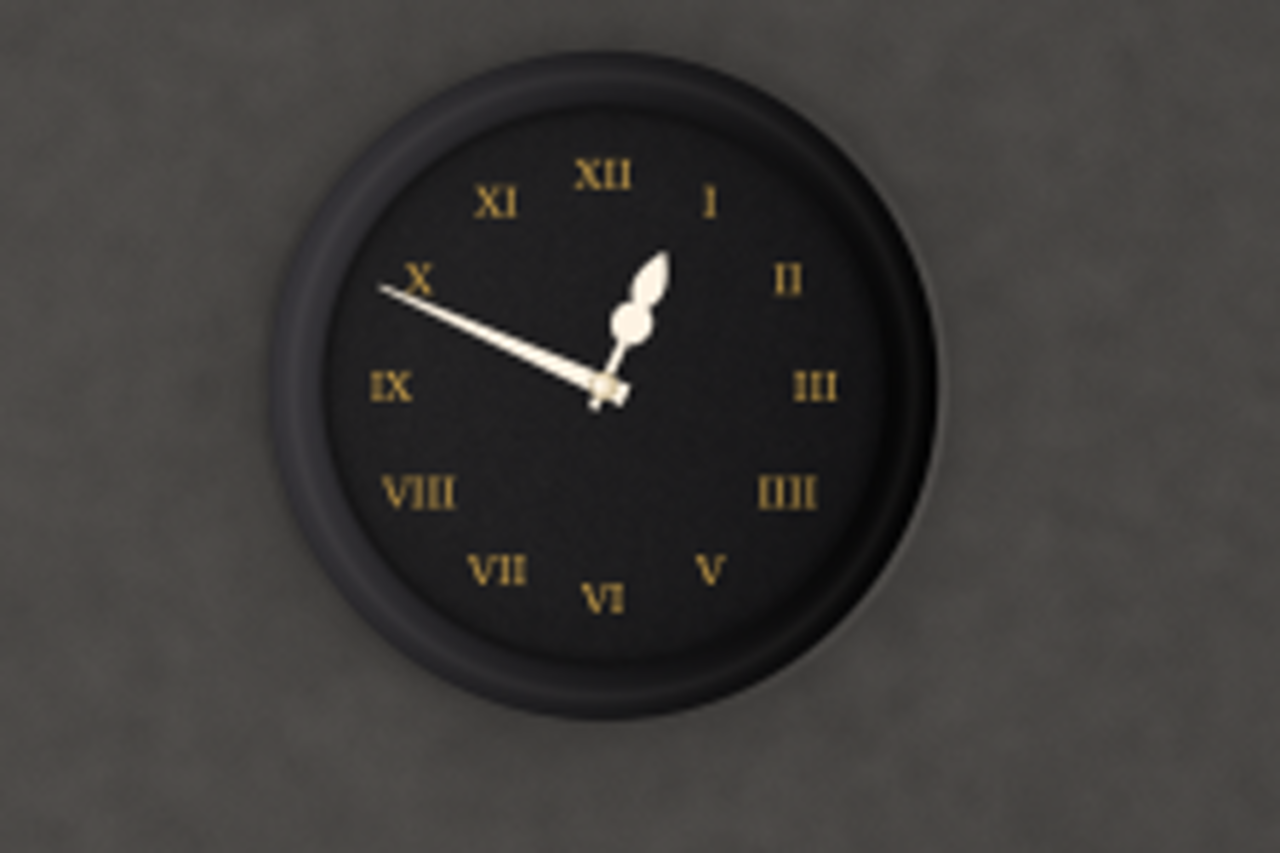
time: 12:49
